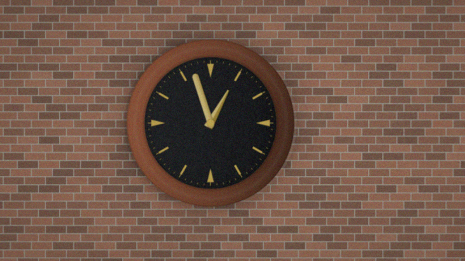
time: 12:57
